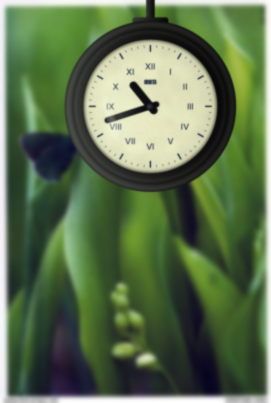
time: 10:42
